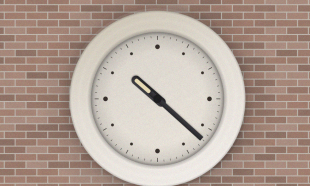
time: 10:22
